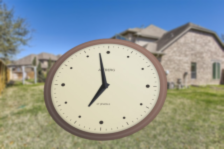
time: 6:58
